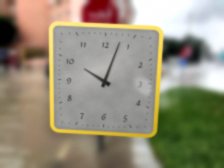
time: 10:03
